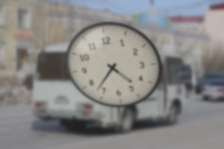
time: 4:37
